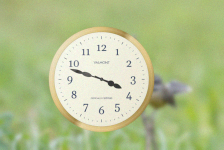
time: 3:48
